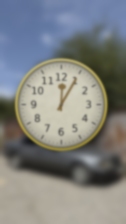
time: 12:05
